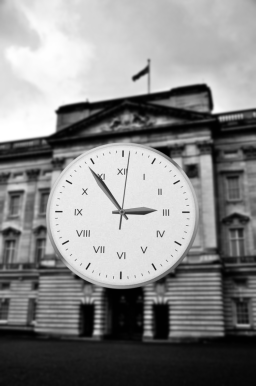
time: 2:54:01
